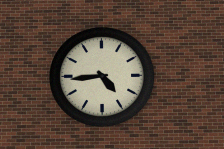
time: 4:44
